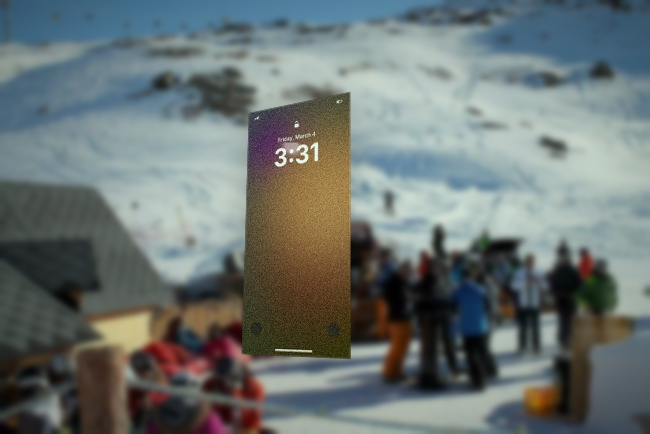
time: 3:31
